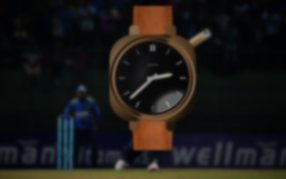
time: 2:38
